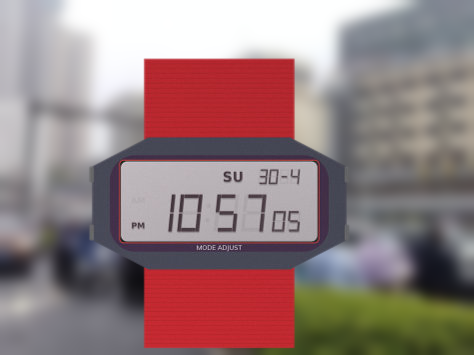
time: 10:57:05
